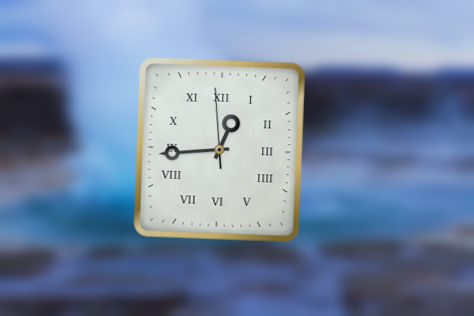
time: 12:43:59
